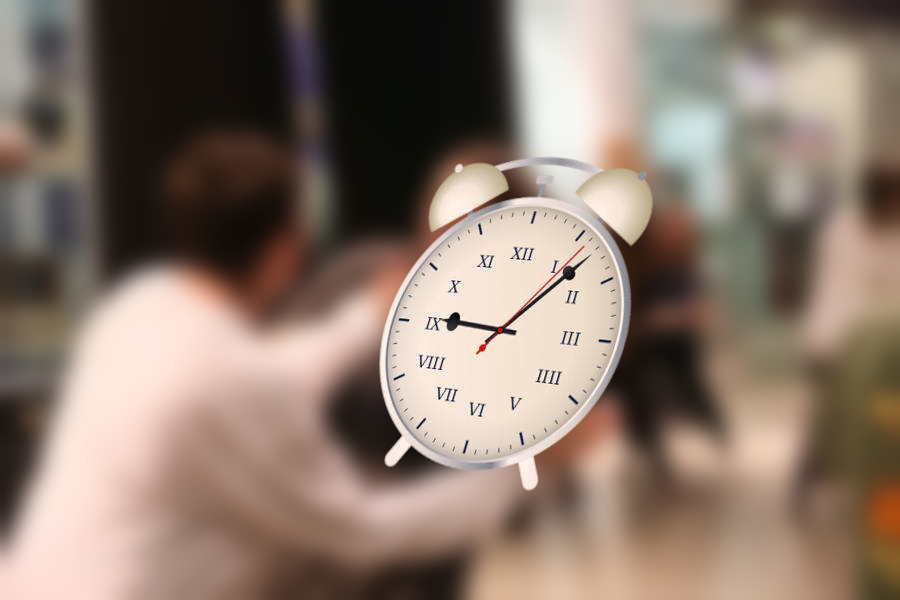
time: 9:07:06
